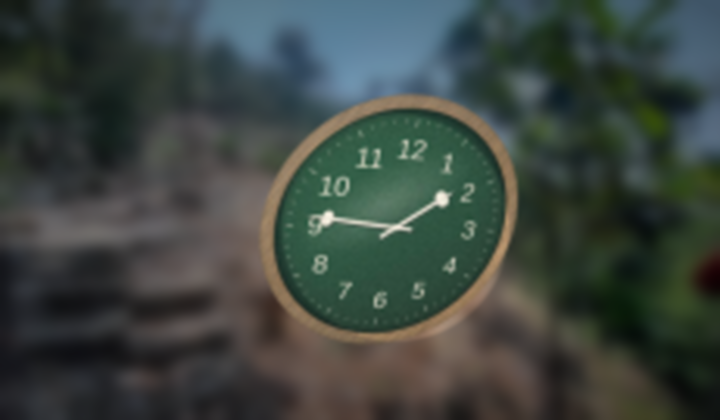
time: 1:46
